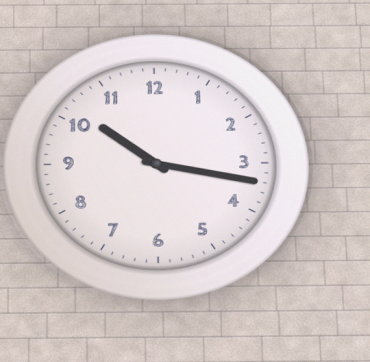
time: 10:17
